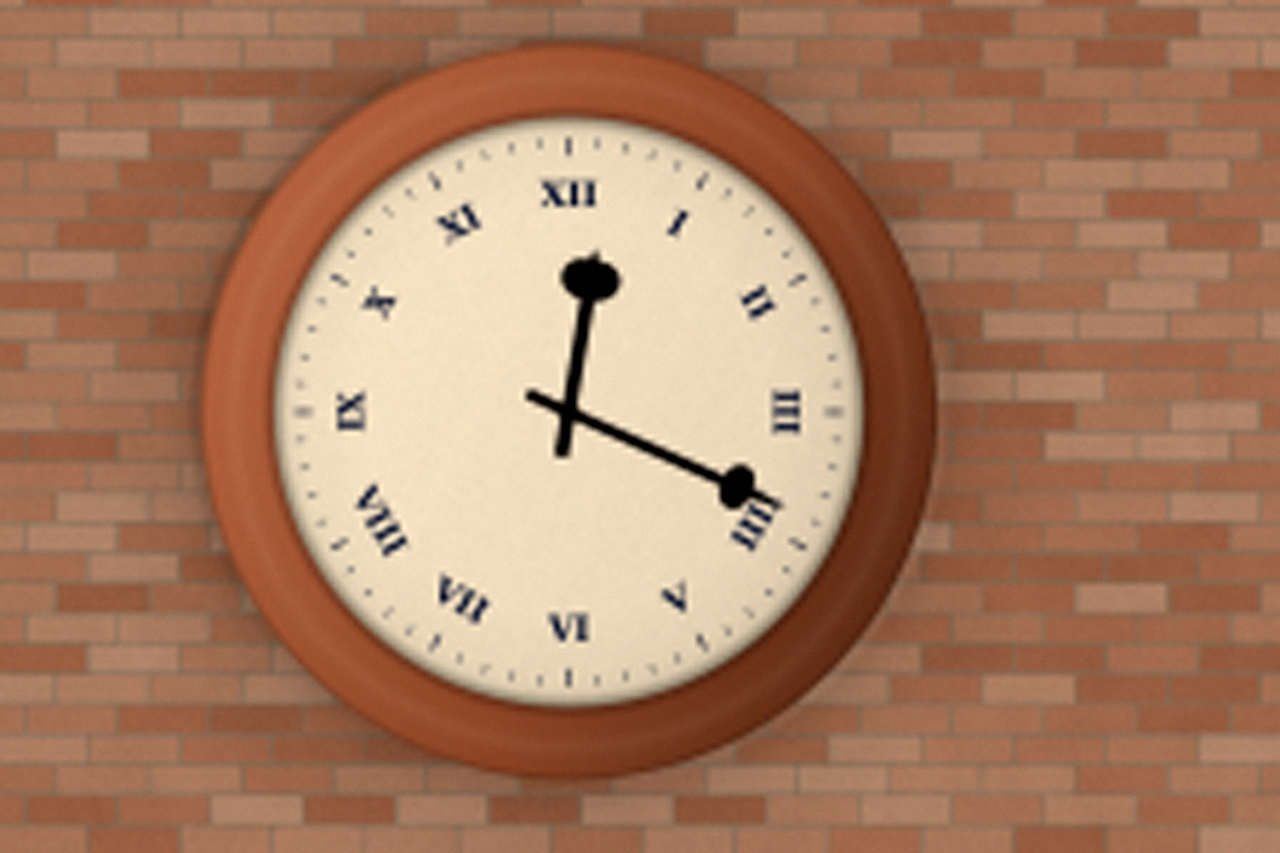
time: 12:19
